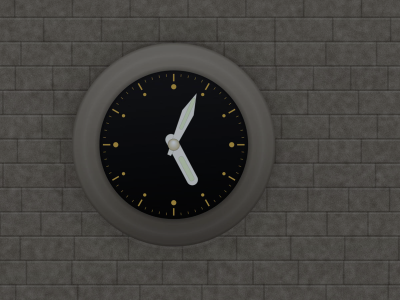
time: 5:04
